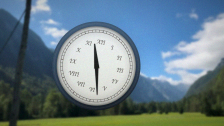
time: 11:28
